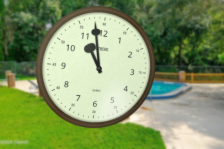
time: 10:58
